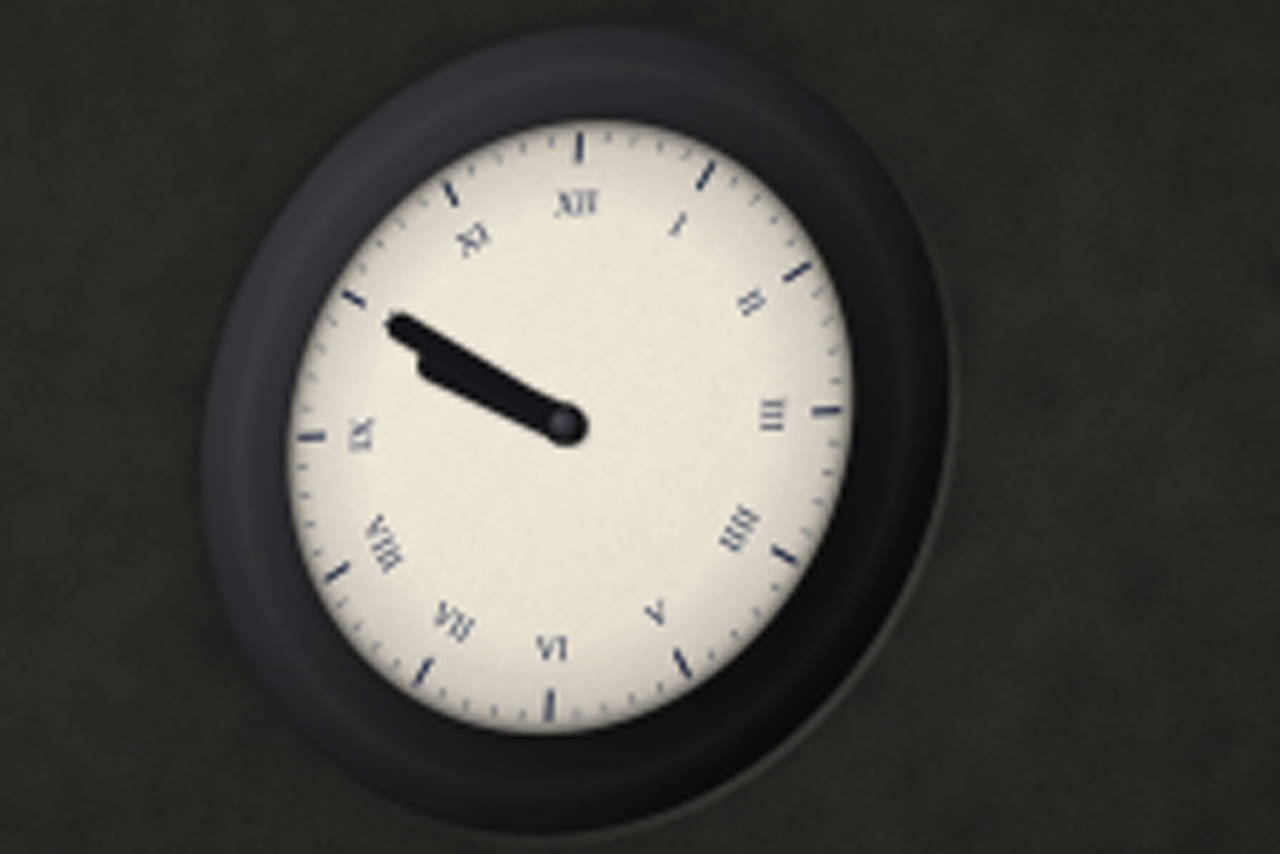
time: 9:50
